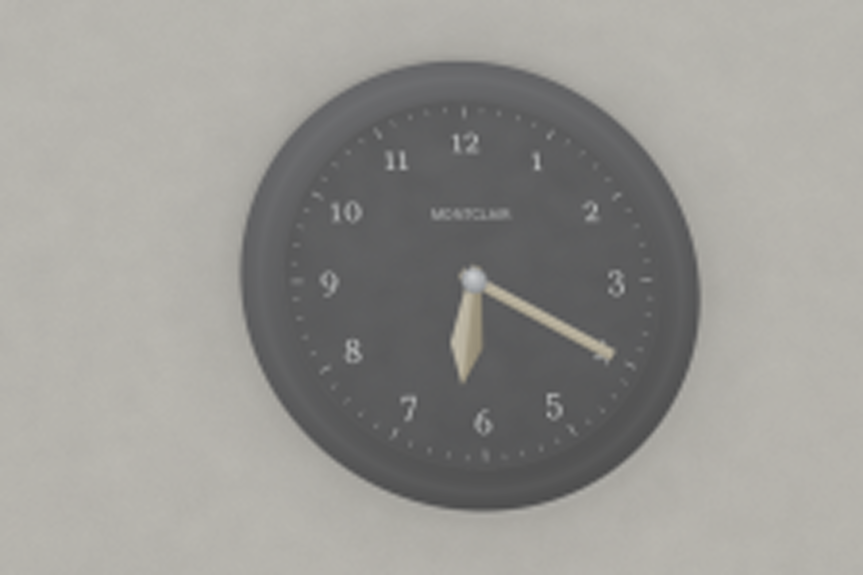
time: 6:20
